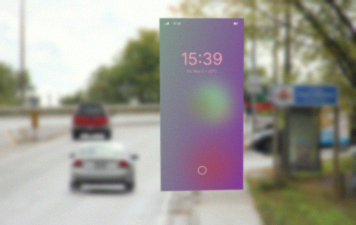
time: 15:39
